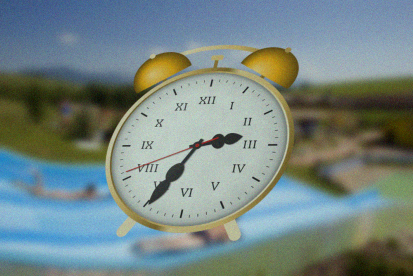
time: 2:34:41
